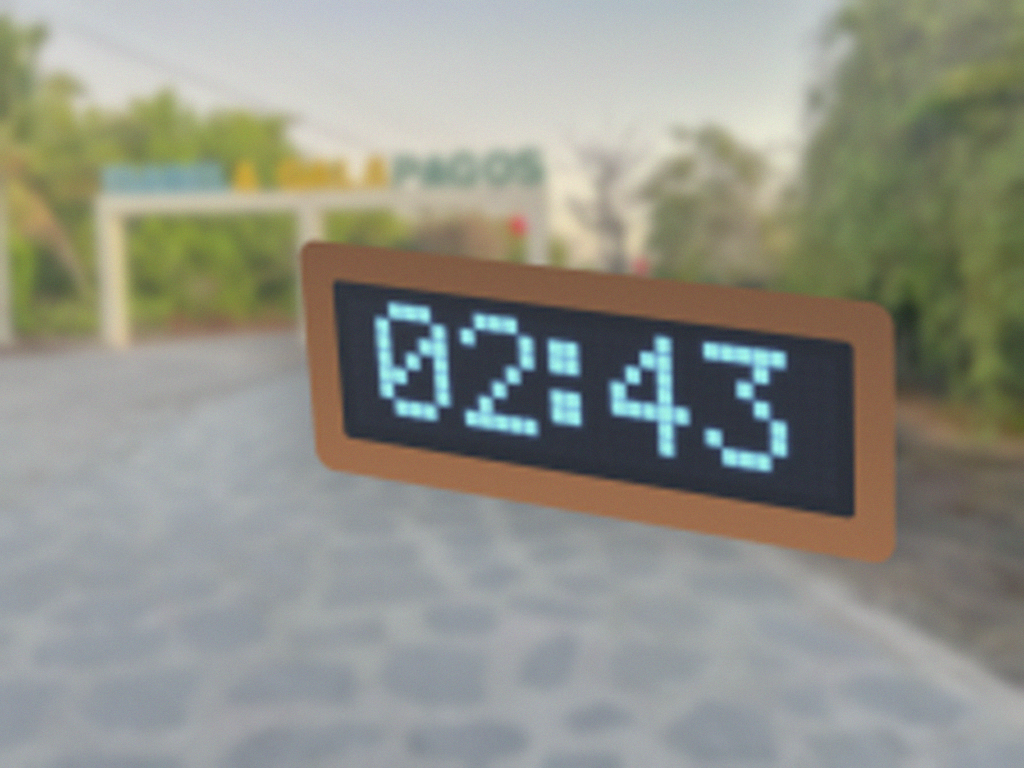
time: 2:43
